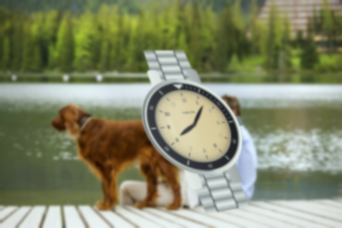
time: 8:07
